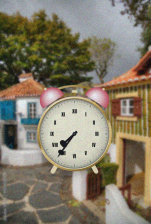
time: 7:36
